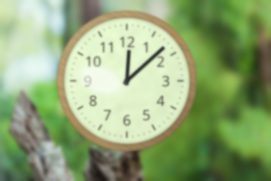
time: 12:08
